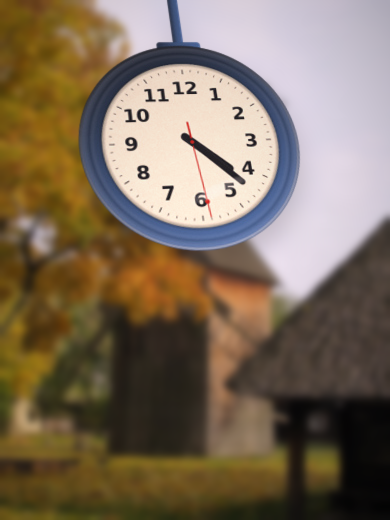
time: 4:22:29
